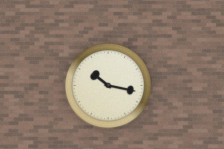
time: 10:17
